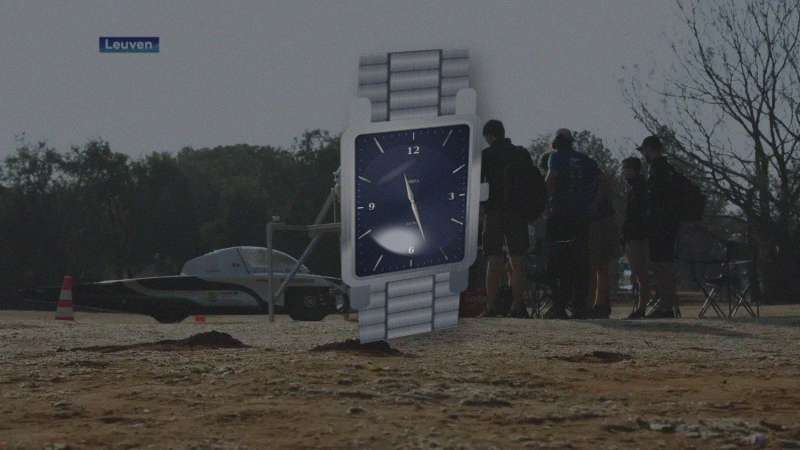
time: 11:27
